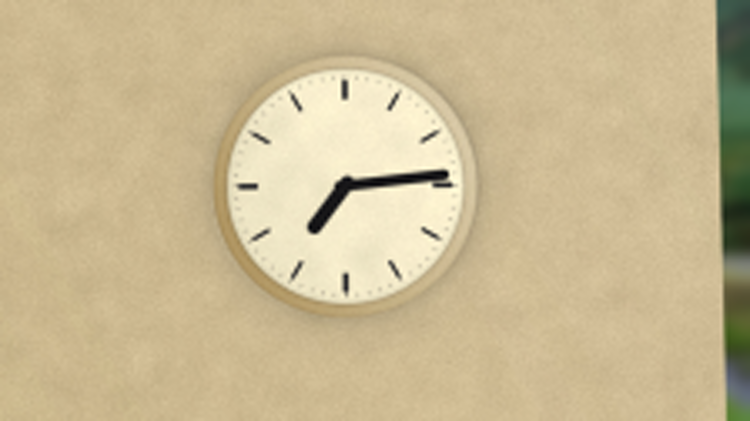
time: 7:14
